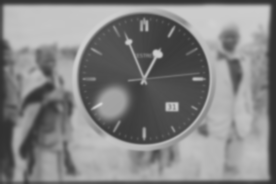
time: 12:56:14
